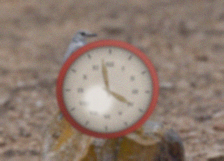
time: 3:58
